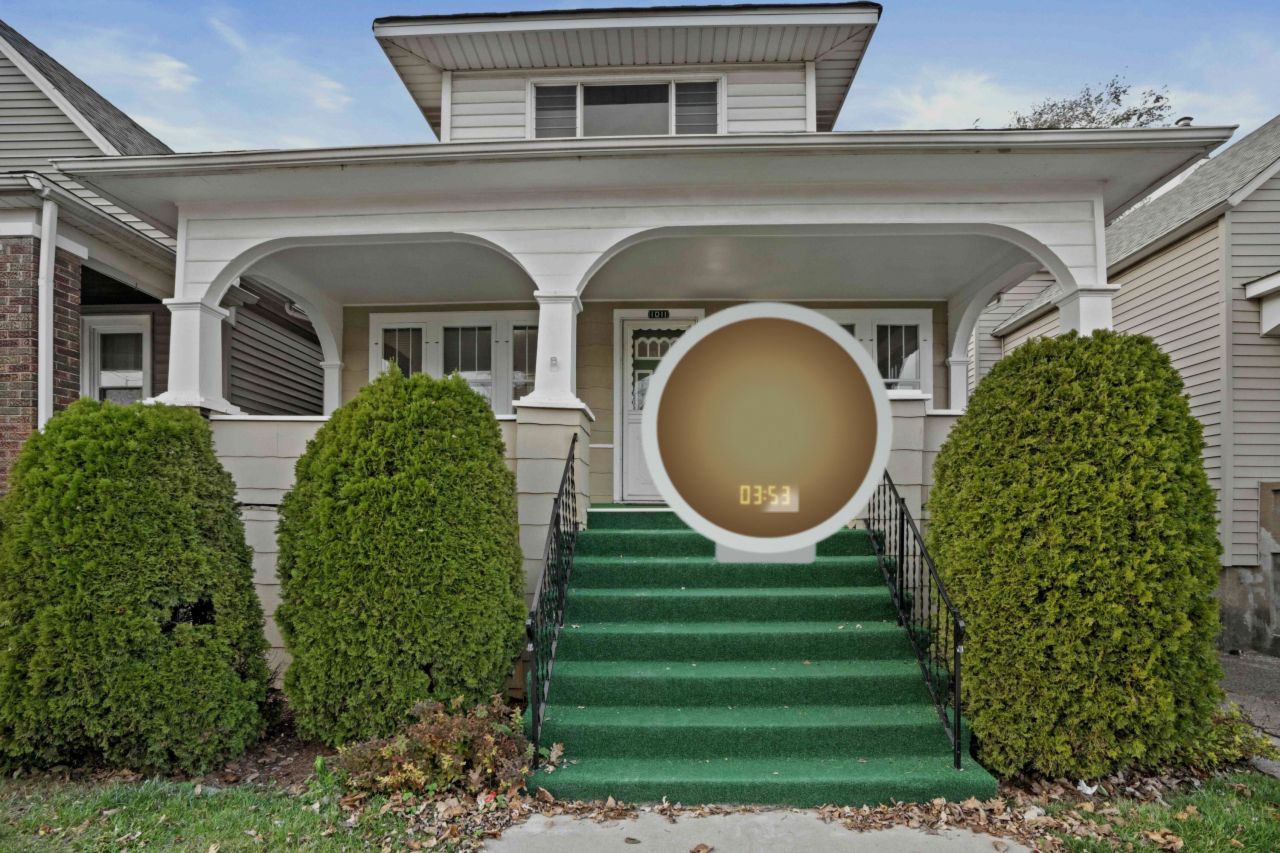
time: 3:53
